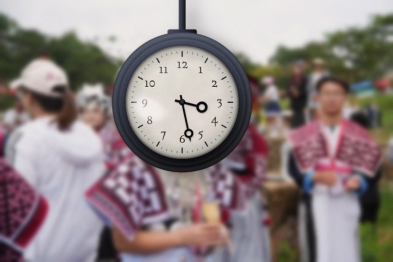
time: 3:28
